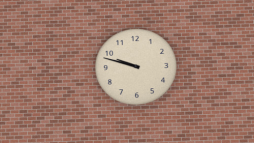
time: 9:48
